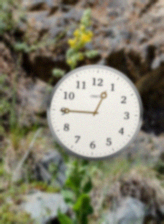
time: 12:45
